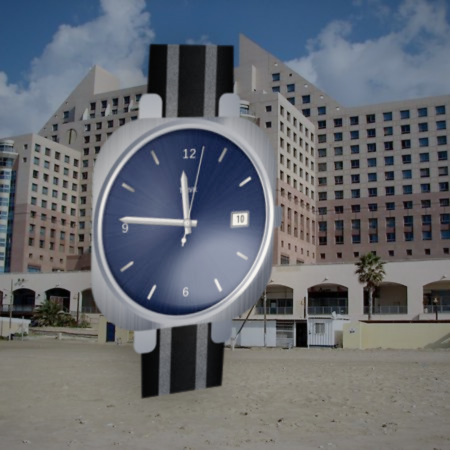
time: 11:46:02
